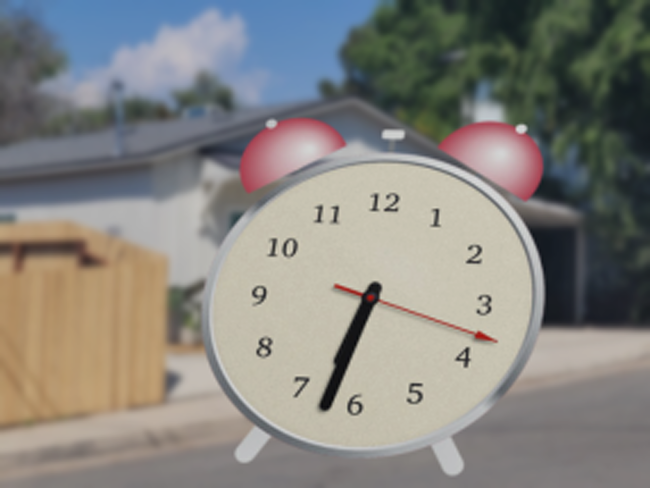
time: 6:32:18
